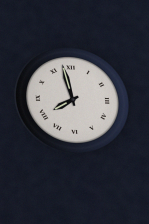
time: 7:58
